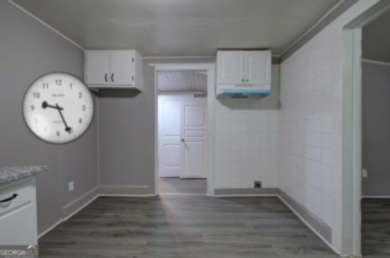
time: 9:26
